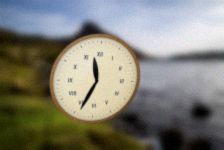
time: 11:34
